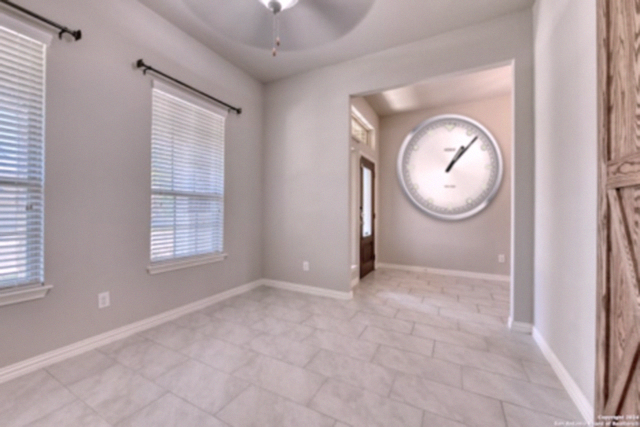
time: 1:07
